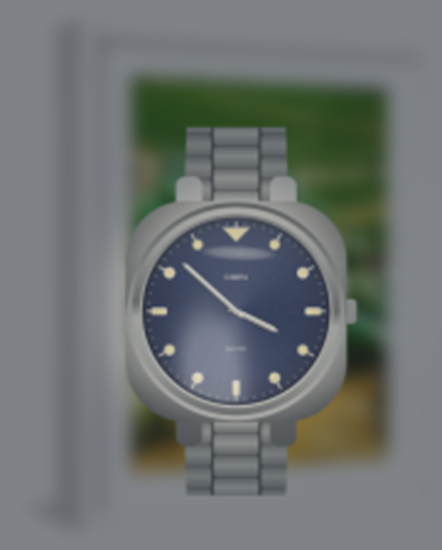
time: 3:52
